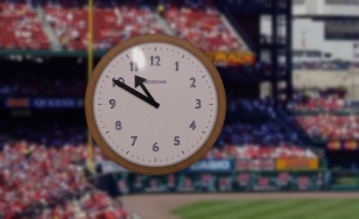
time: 10:50
